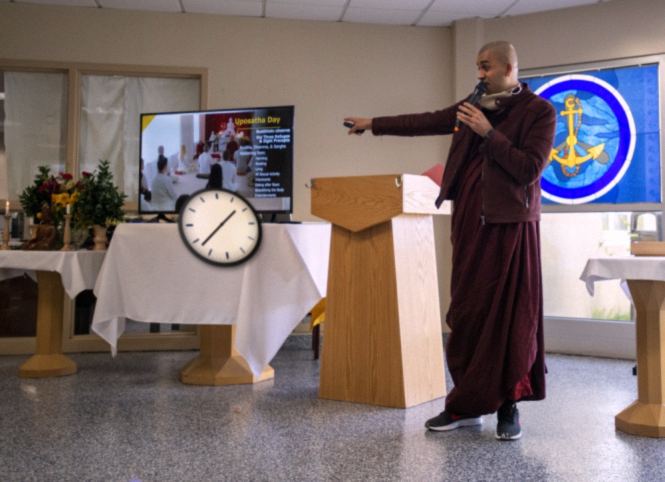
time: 1:38
